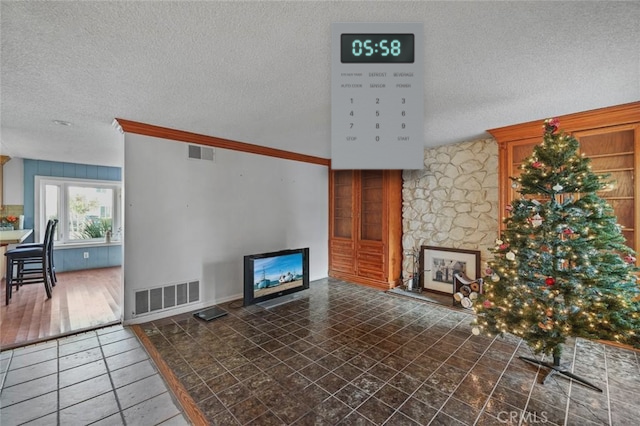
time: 5:58
